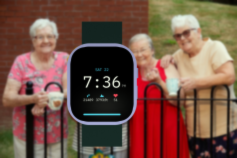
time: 7:36
